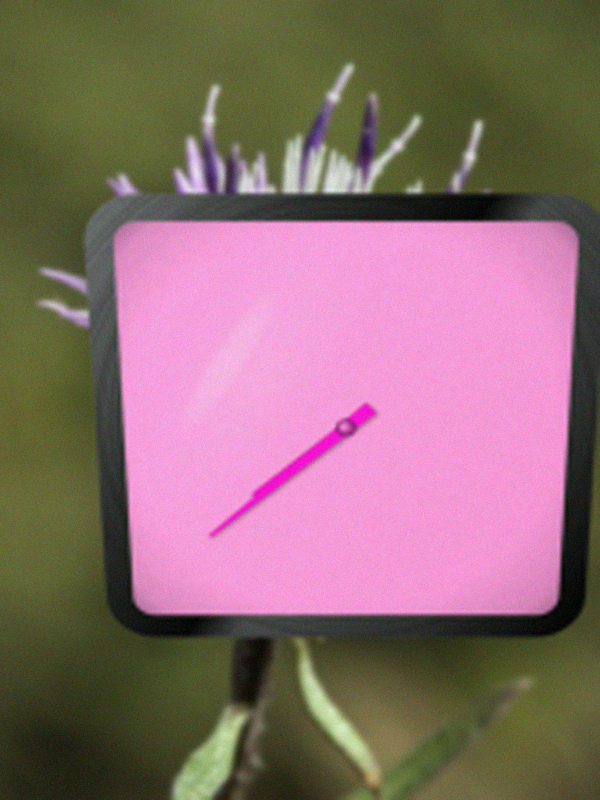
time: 7:38
